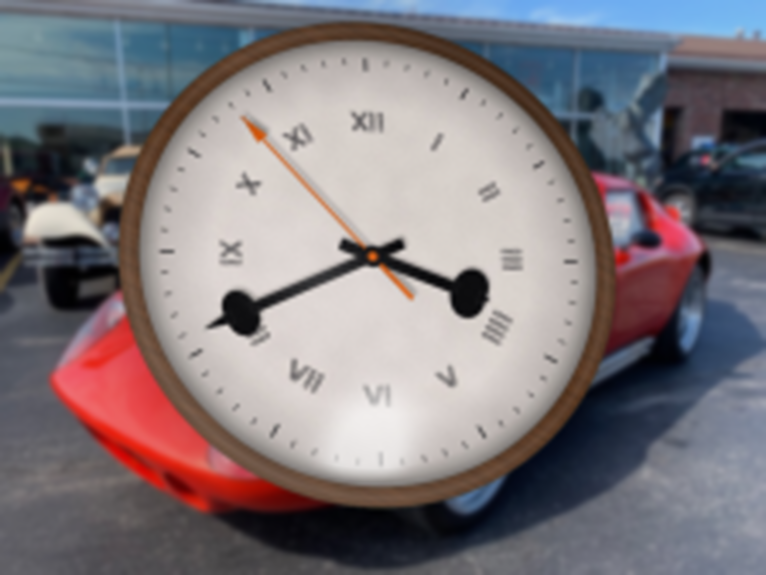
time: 3:40:53
